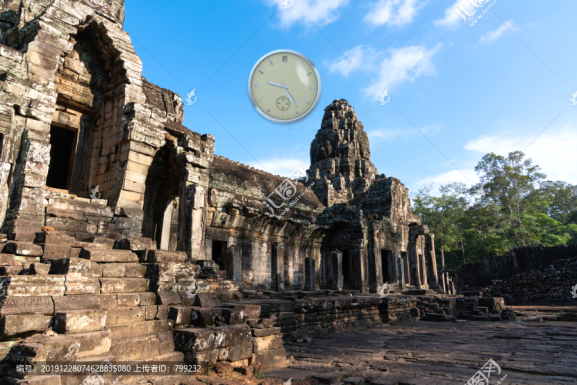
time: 9:24
